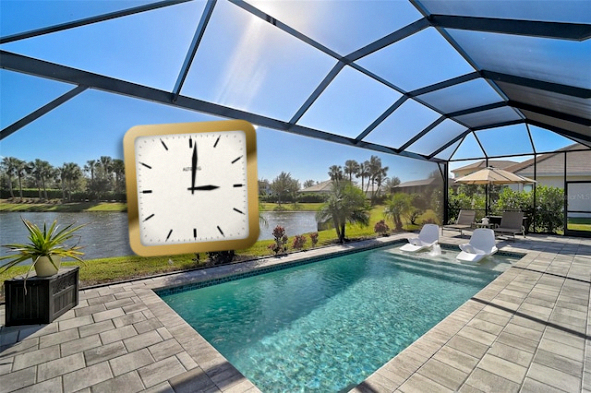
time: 3:01
